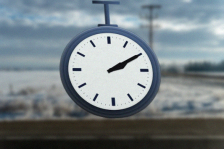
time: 2:10
